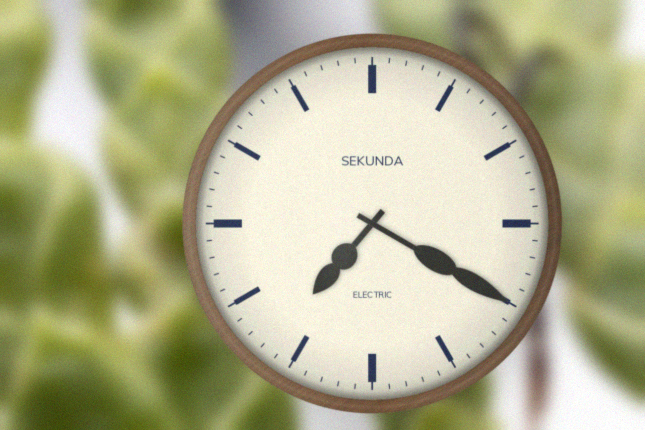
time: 7:20
